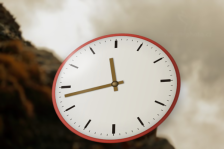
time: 11:43
